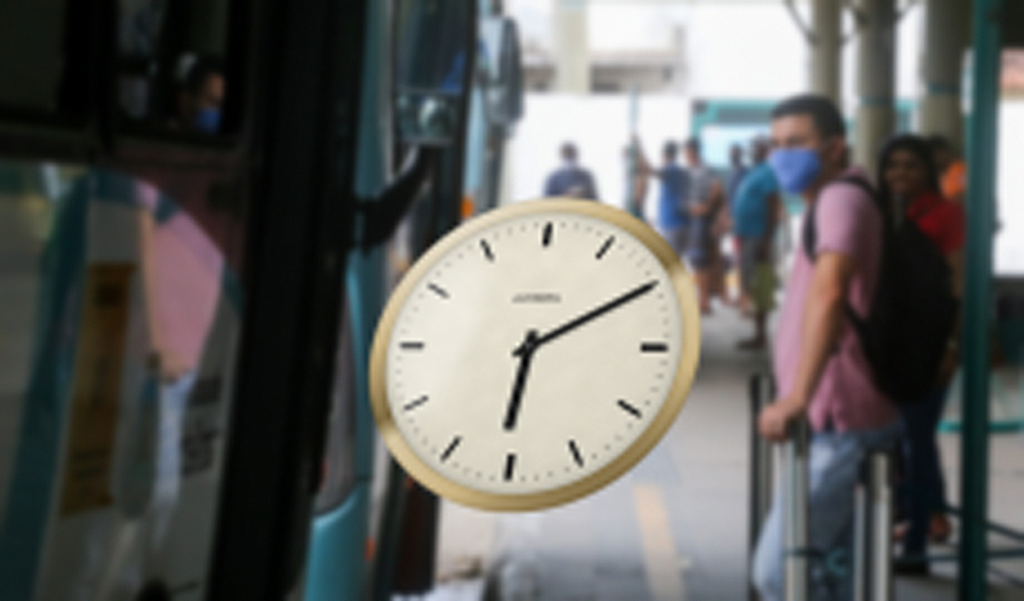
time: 6:10
